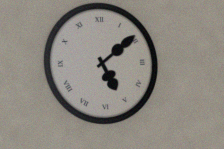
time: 5:09
